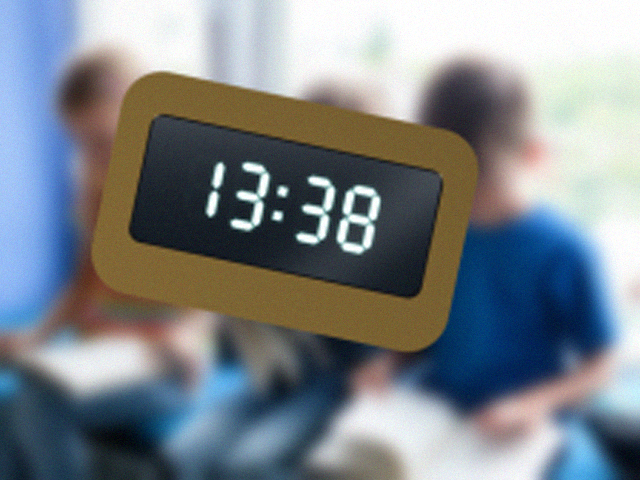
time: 13:38
